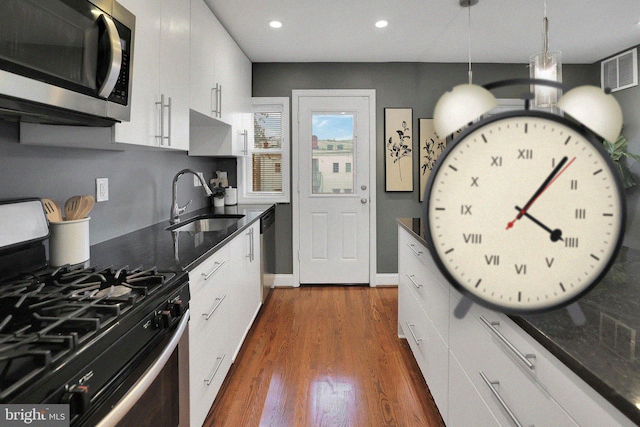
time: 4:06:07
